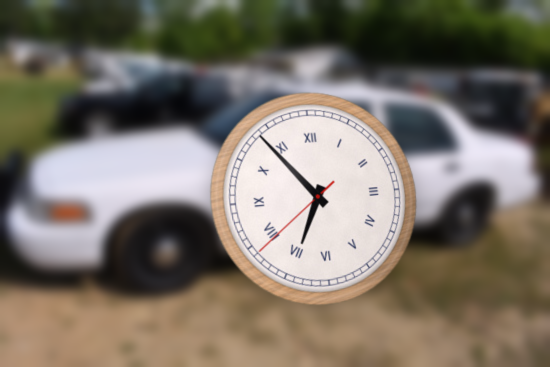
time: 6:53:39
